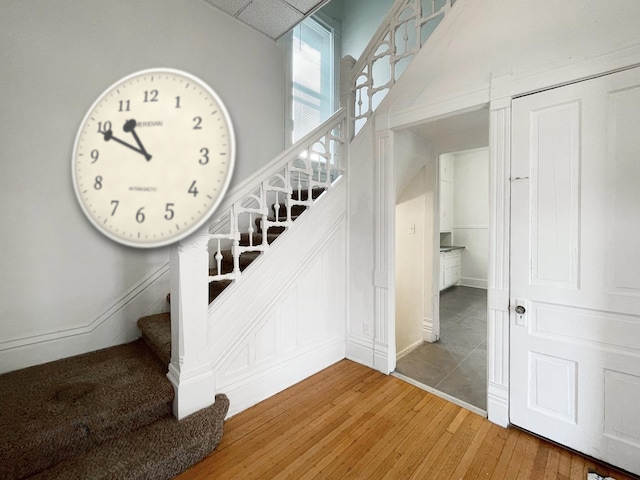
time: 10:49
